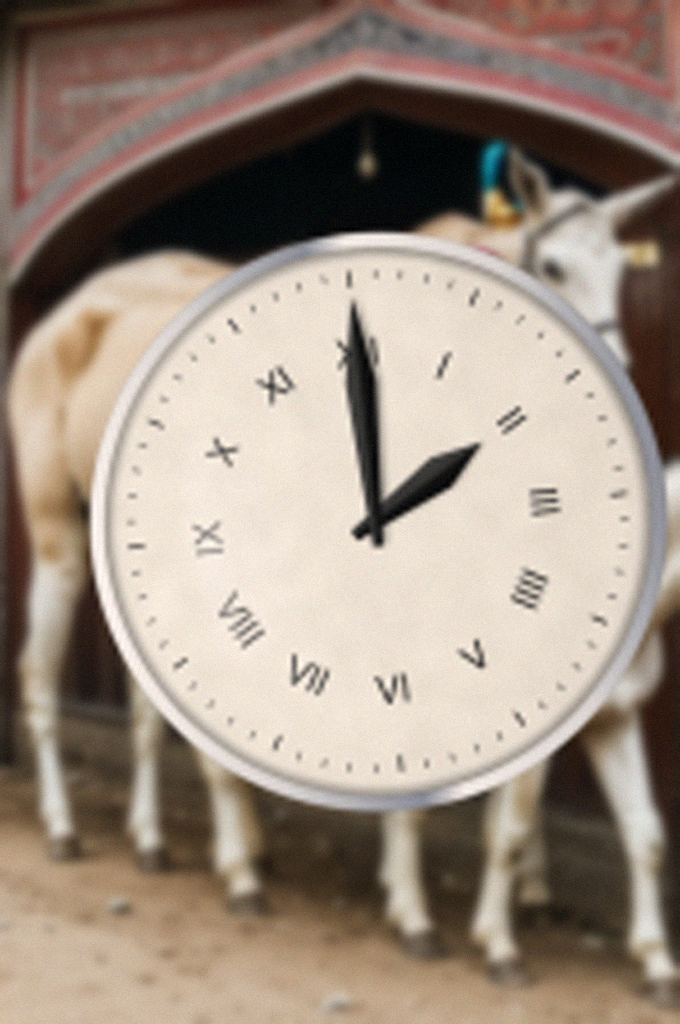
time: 2:00
